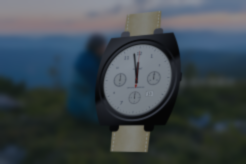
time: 11:58
